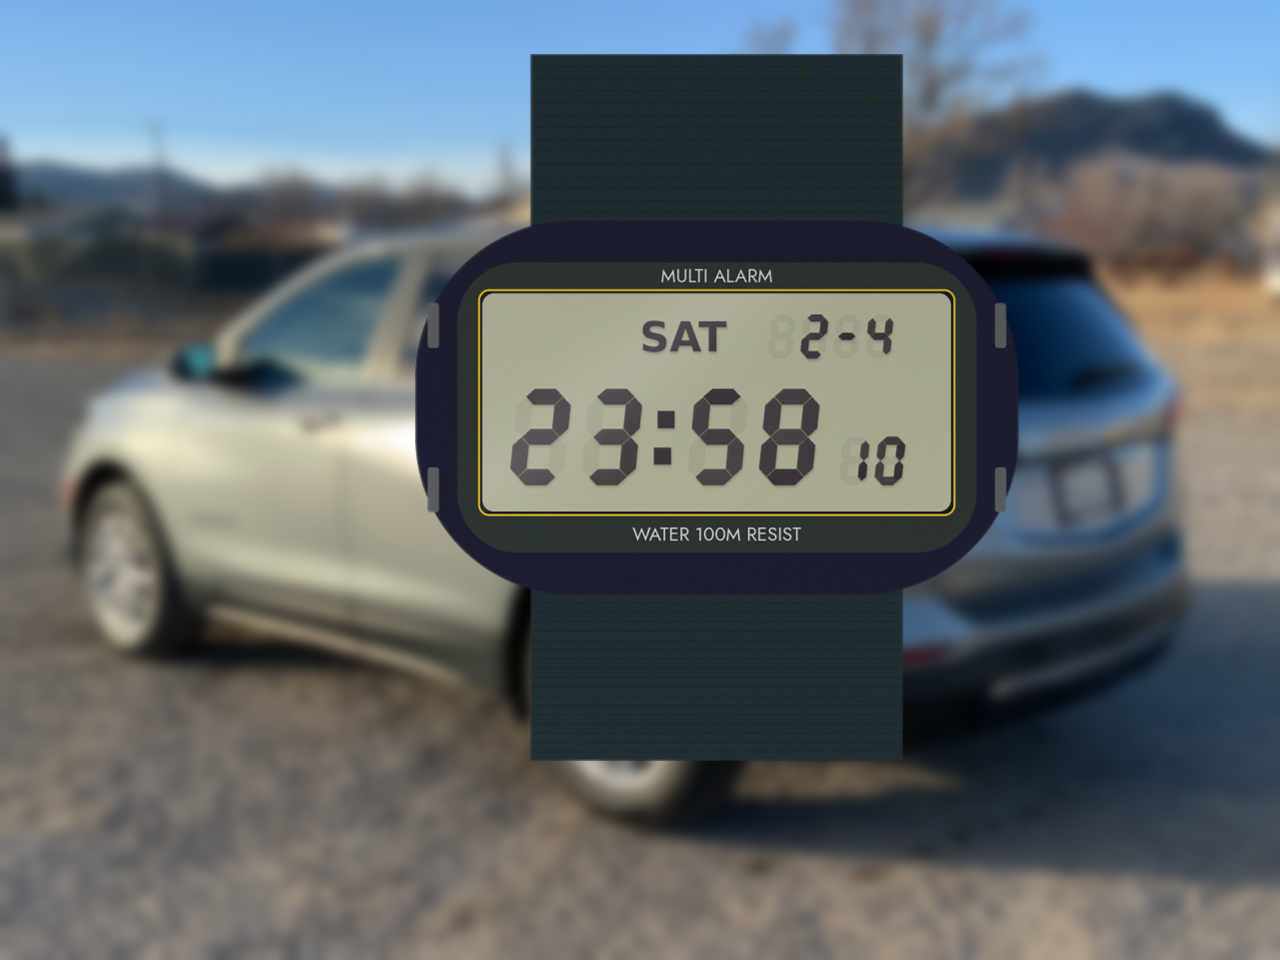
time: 23:58:10
